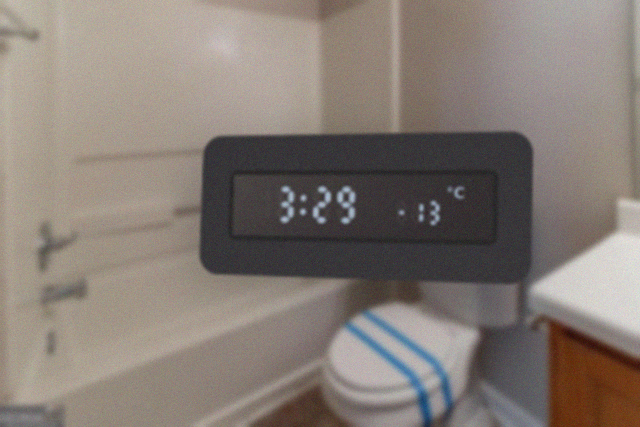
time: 3:29
